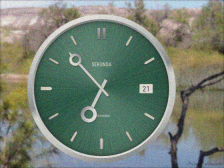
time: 6:53
